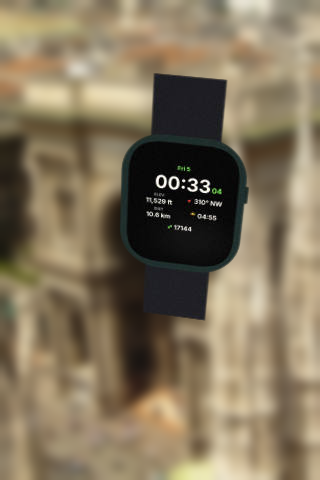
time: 0:33:04
